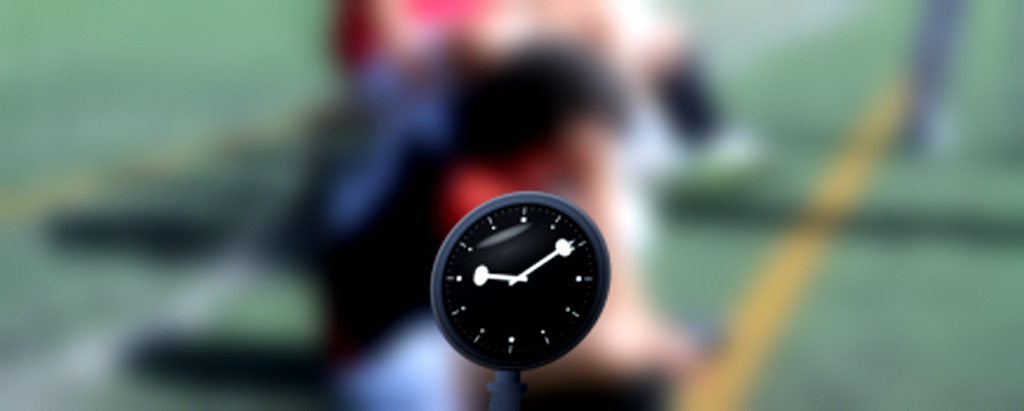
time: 9:09
